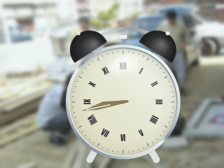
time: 8:43
